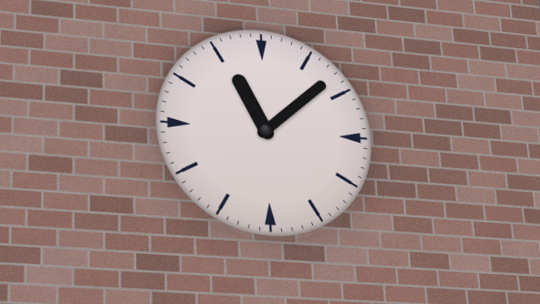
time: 11:08
